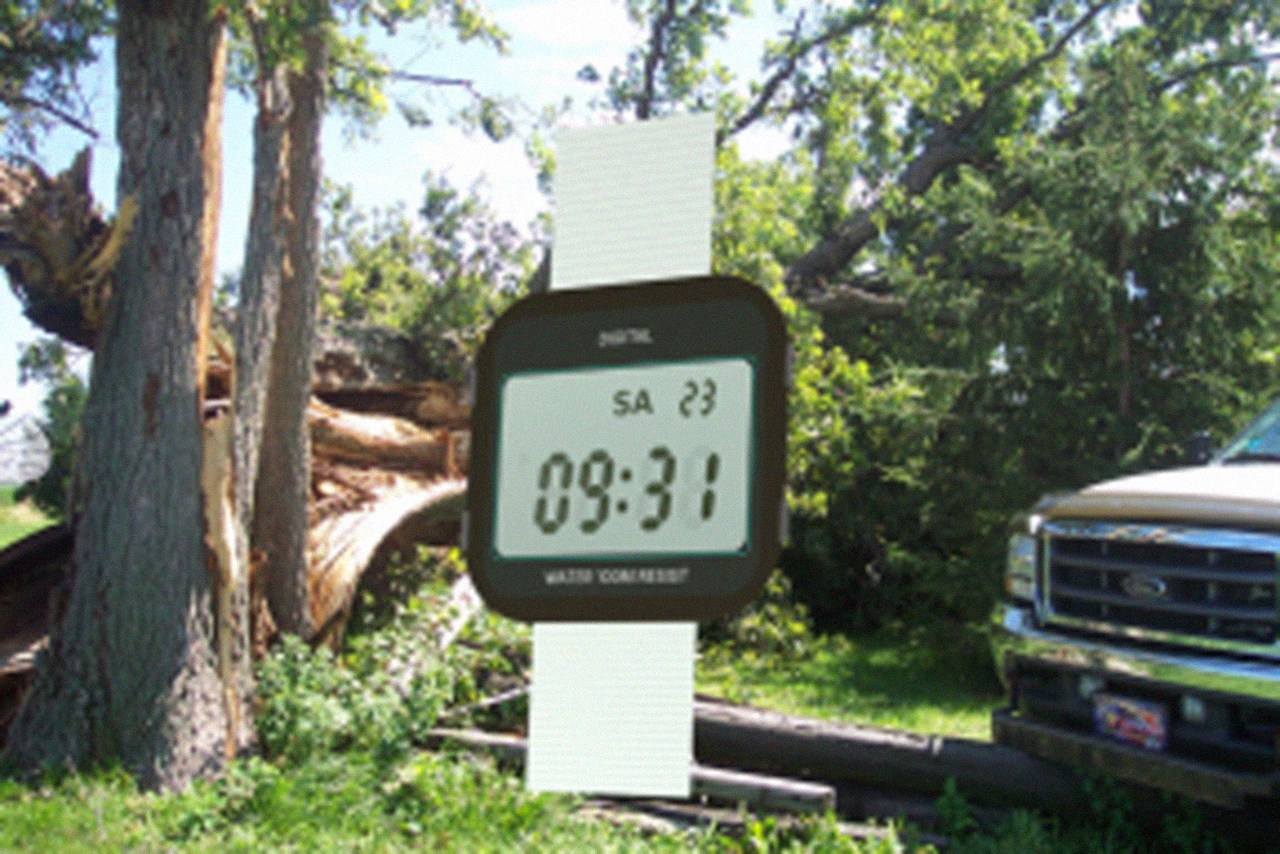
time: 9:31
